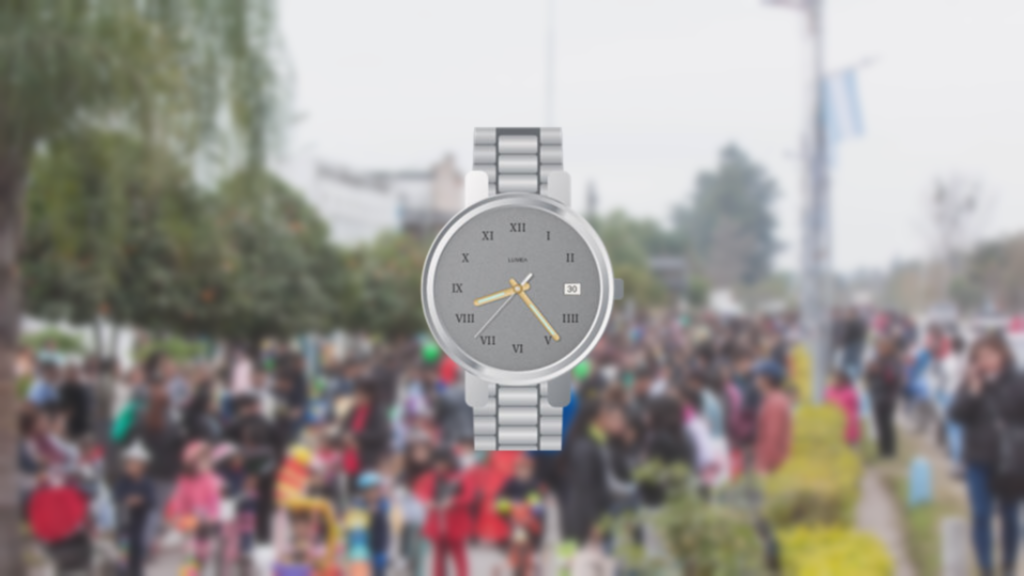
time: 8:23:37
